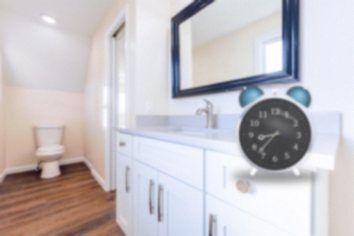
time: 8:37
